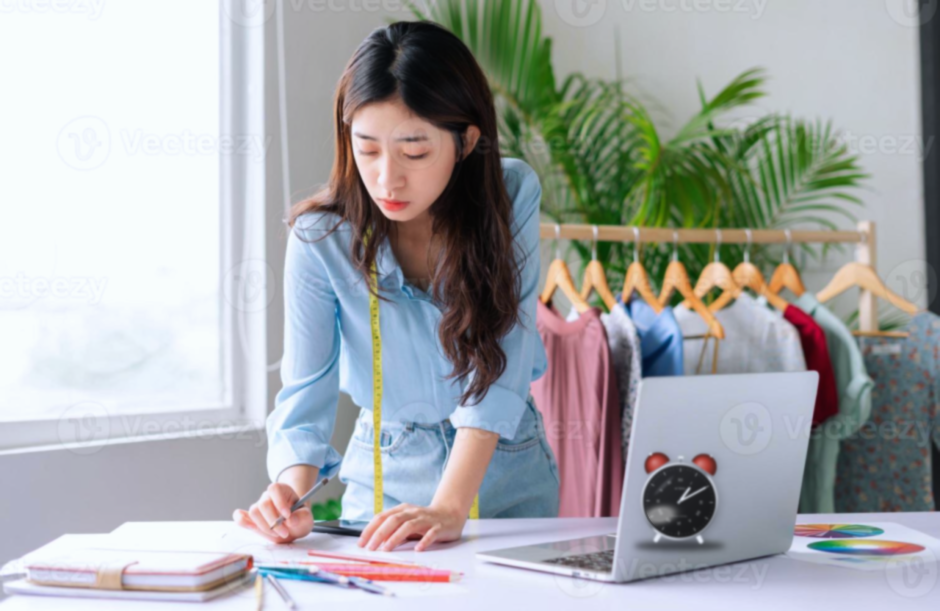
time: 1:10
